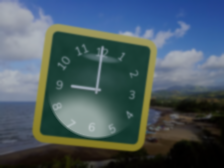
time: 9:00
